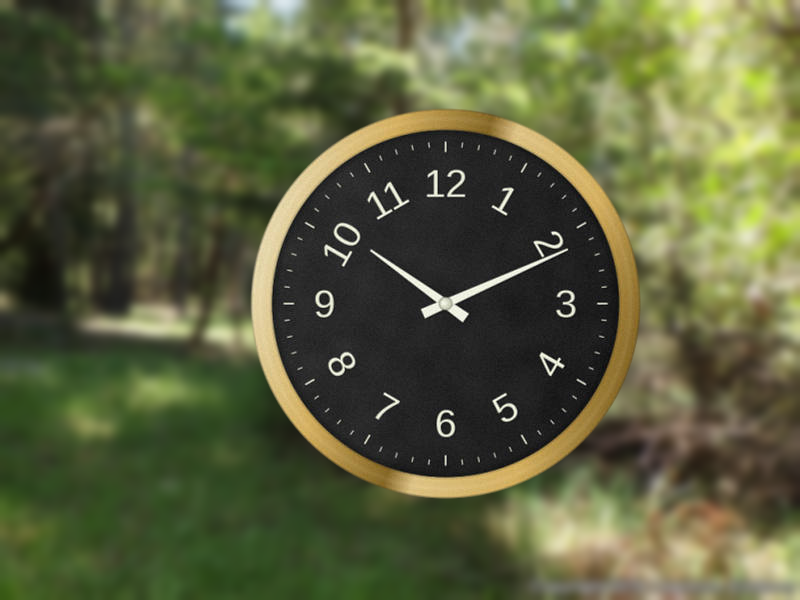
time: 10:11
